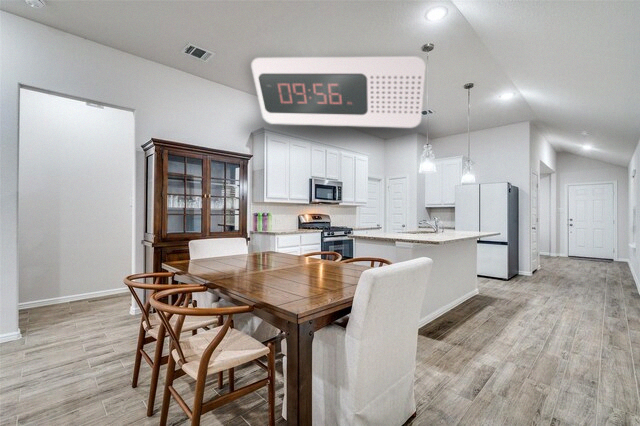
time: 9:56
